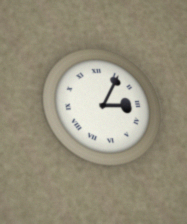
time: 3:06
